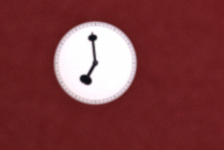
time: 6:59
